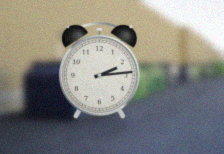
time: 2:14
